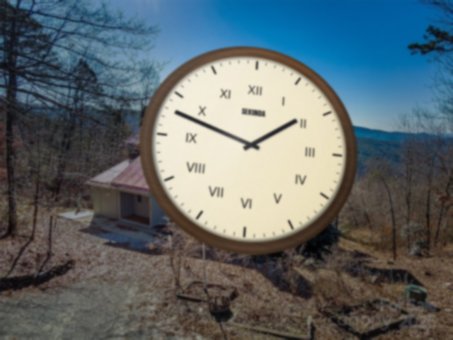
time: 1:48
